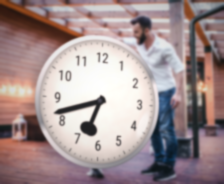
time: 6:42
